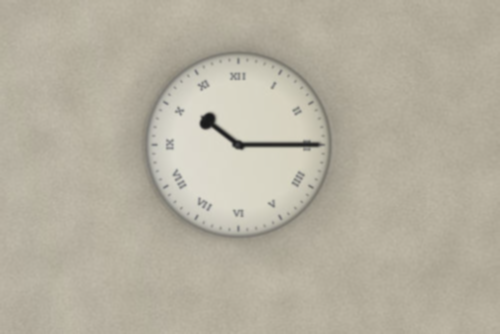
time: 10:15
